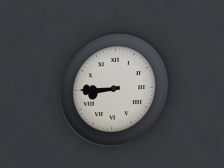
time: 8:45
